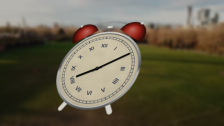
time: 8:10
